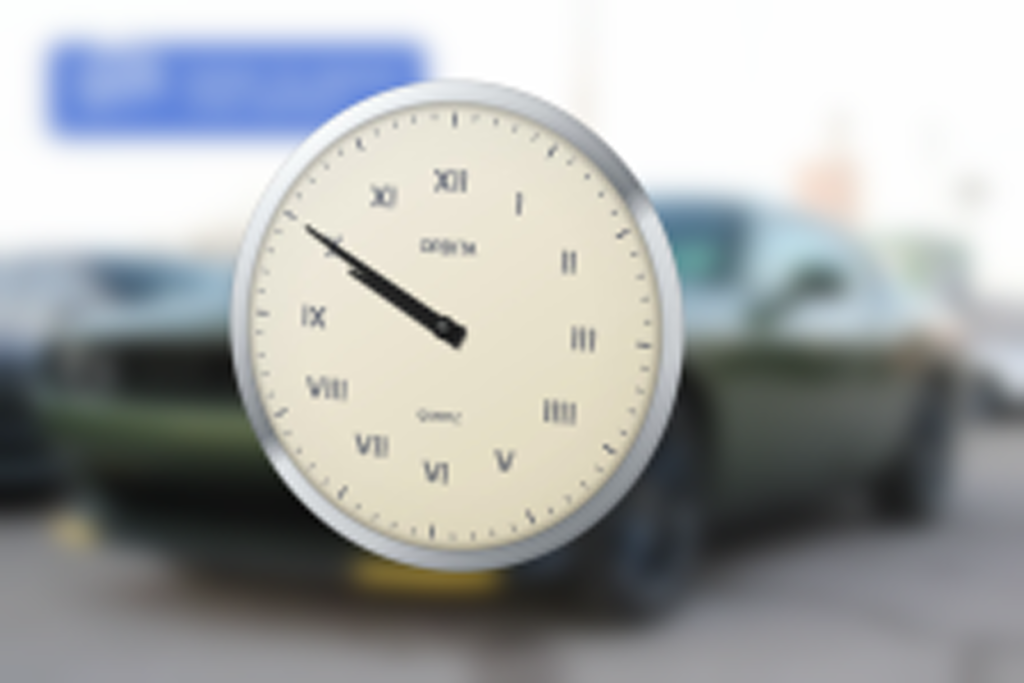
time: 9:50
